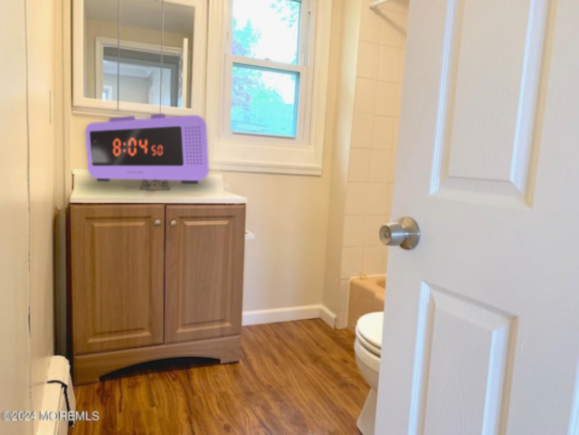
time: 8:04
